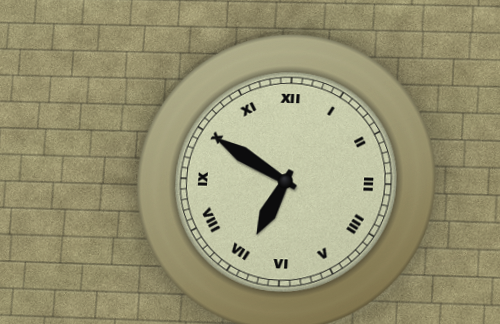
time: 6:50
